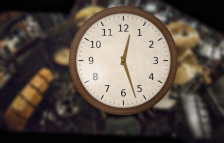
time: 12:27
